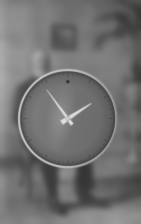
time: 1:54
